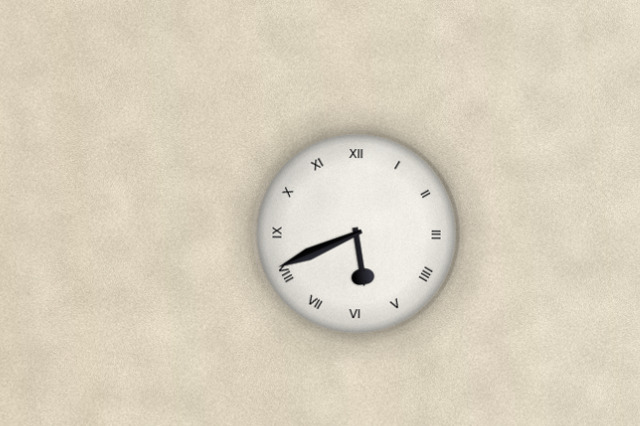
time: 5:41
